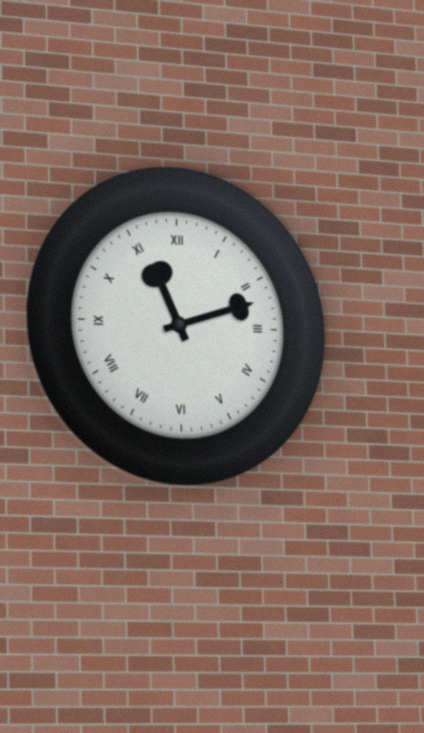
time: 11:12
